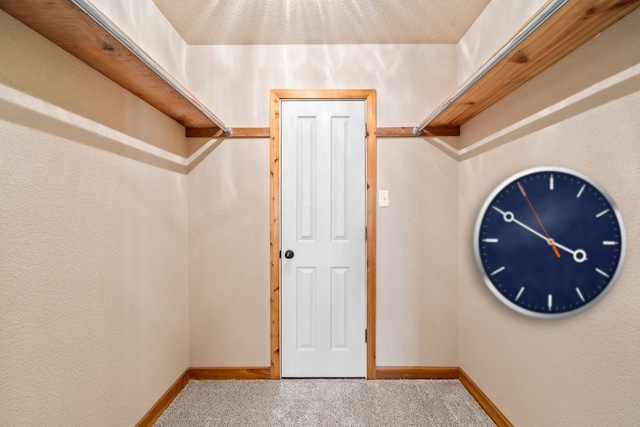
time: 3:49:55
